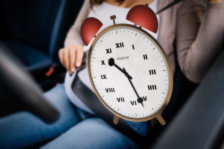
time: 10:27
